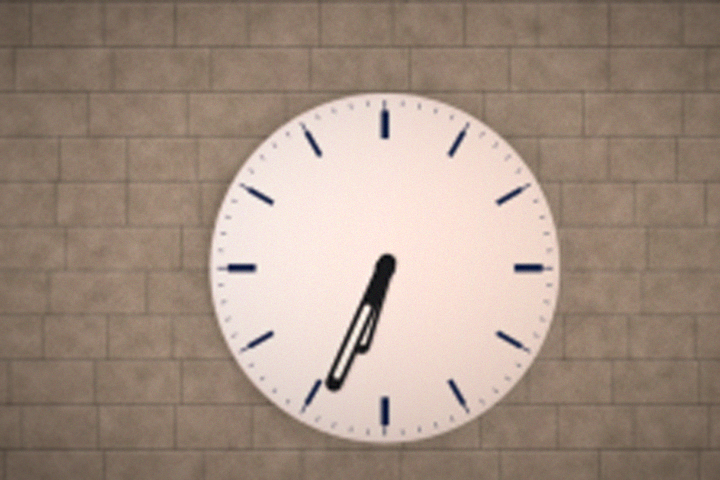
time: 6:34
